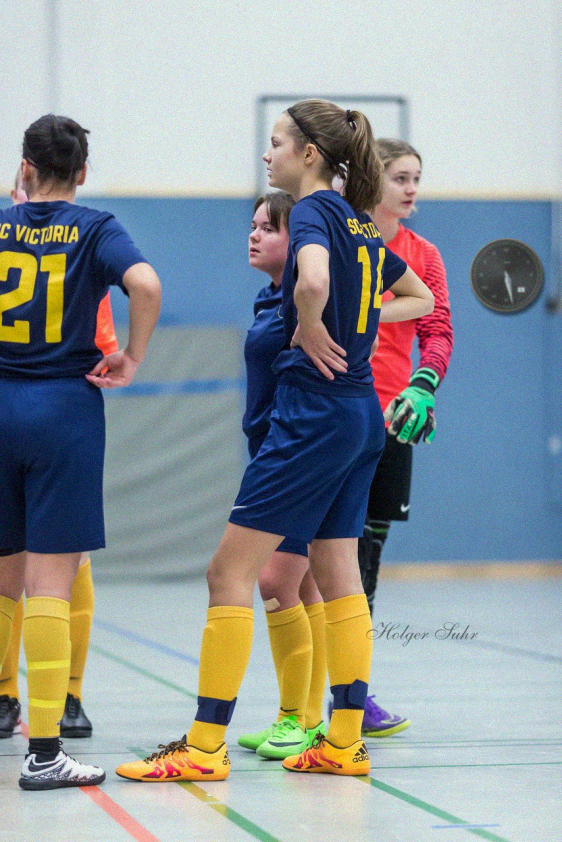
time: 5:28
